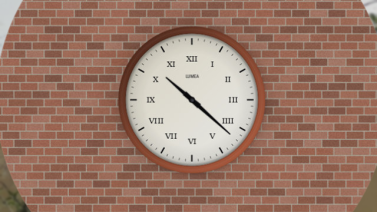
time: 10:22
